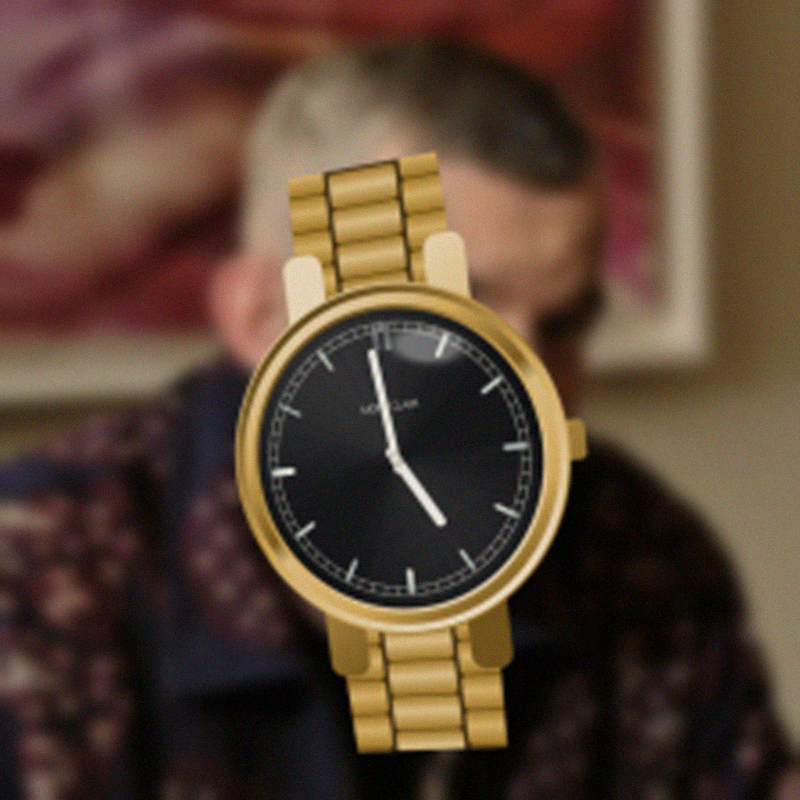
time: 4:59
